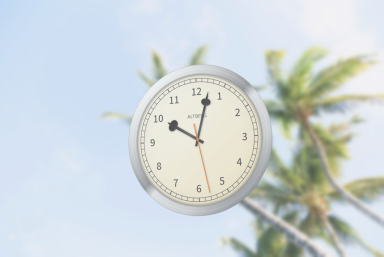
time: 10:02:28
